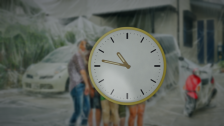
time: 10:47
